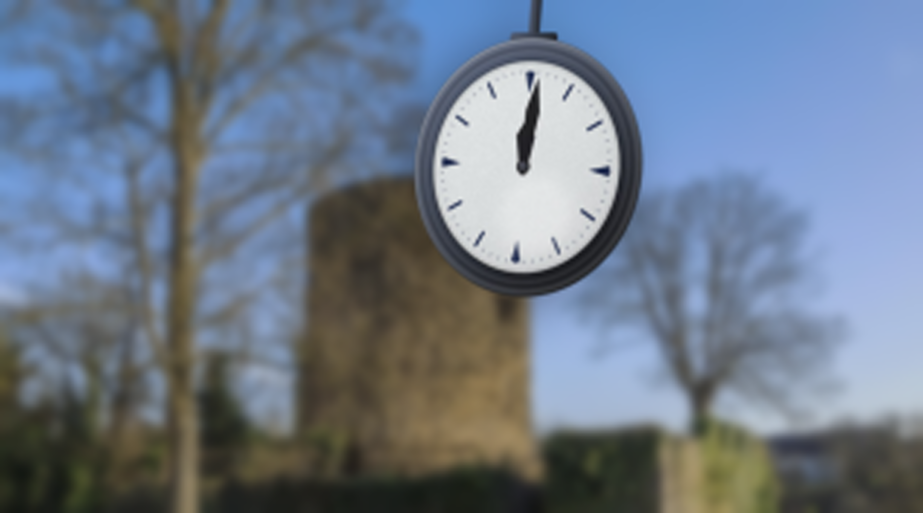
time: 12:01
